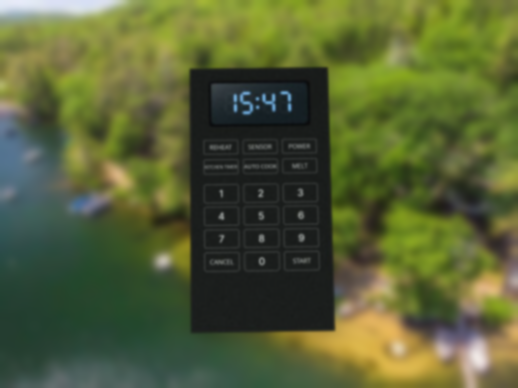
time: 15:47
